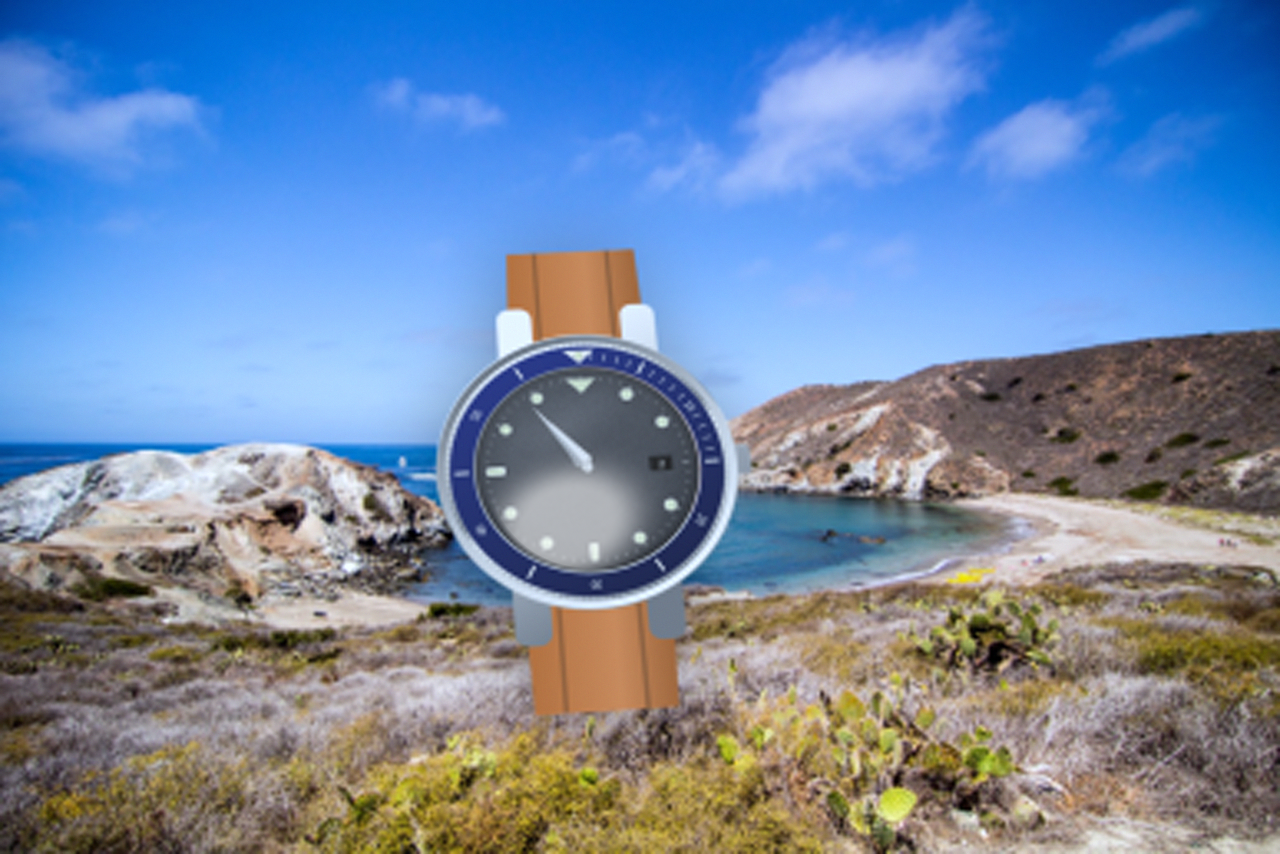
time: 10:54
